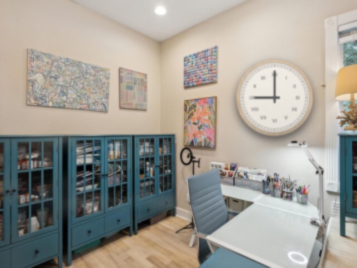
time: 9:00
